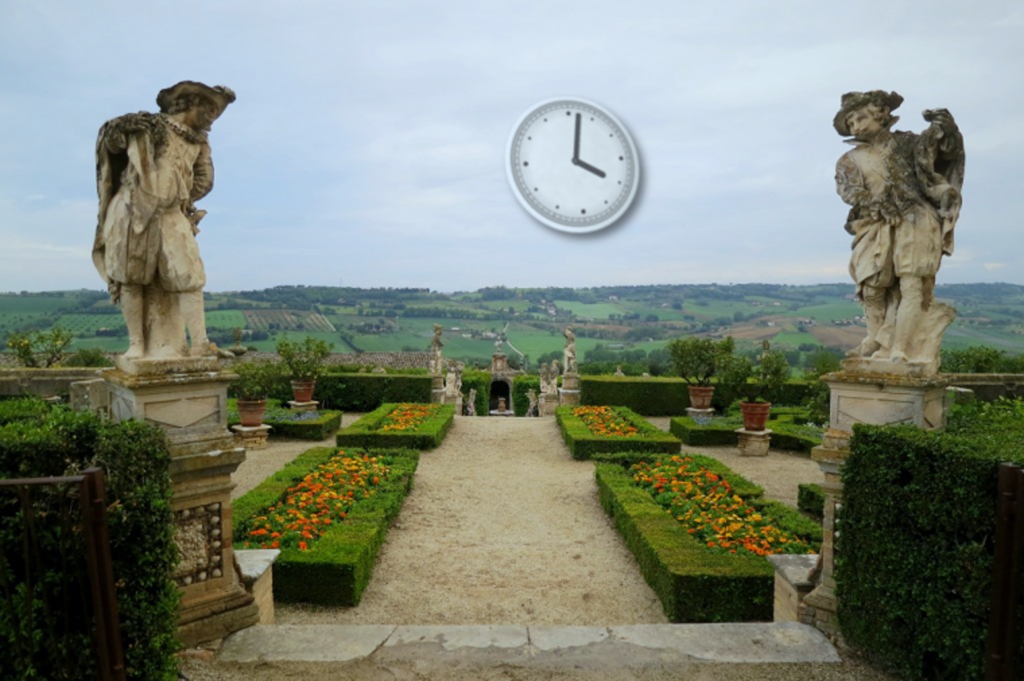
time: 4:02
